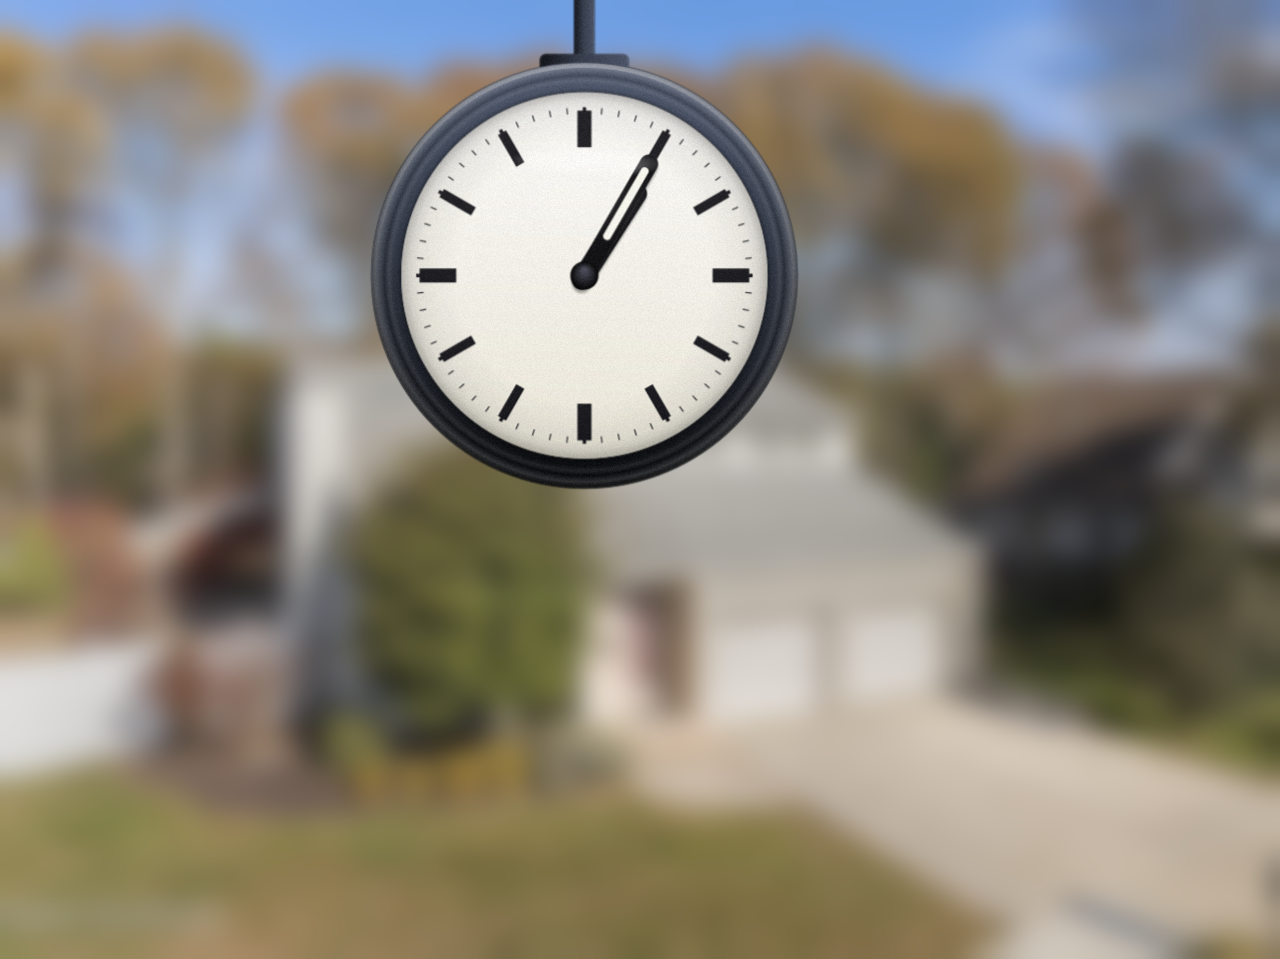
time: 1:05
